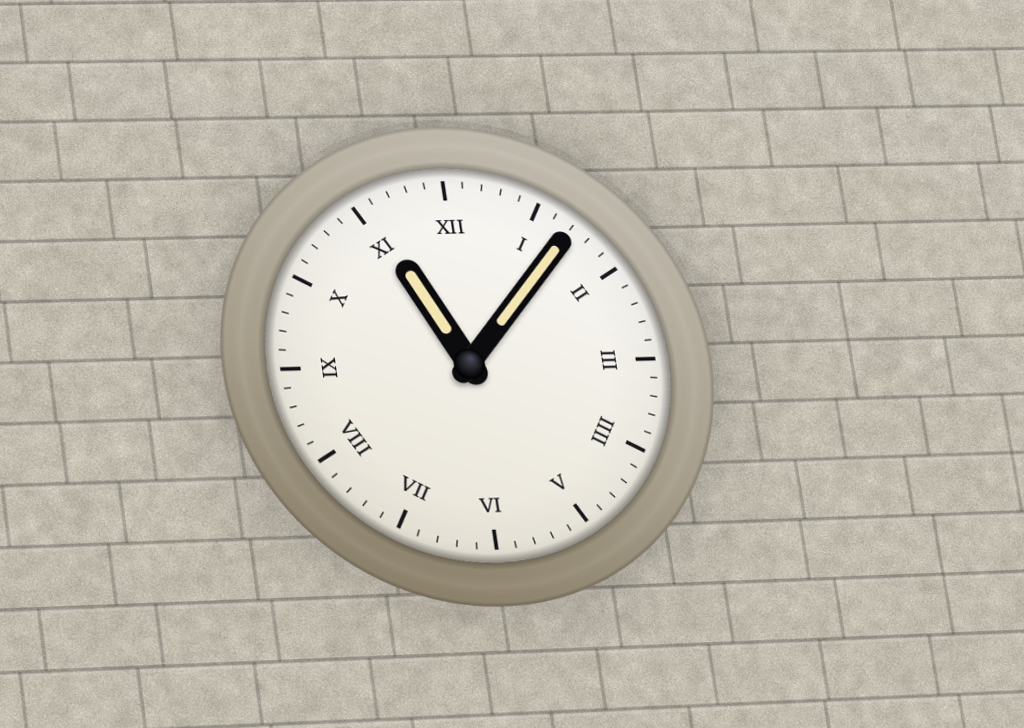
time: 11:07
